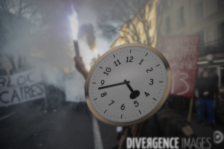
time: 4:43
